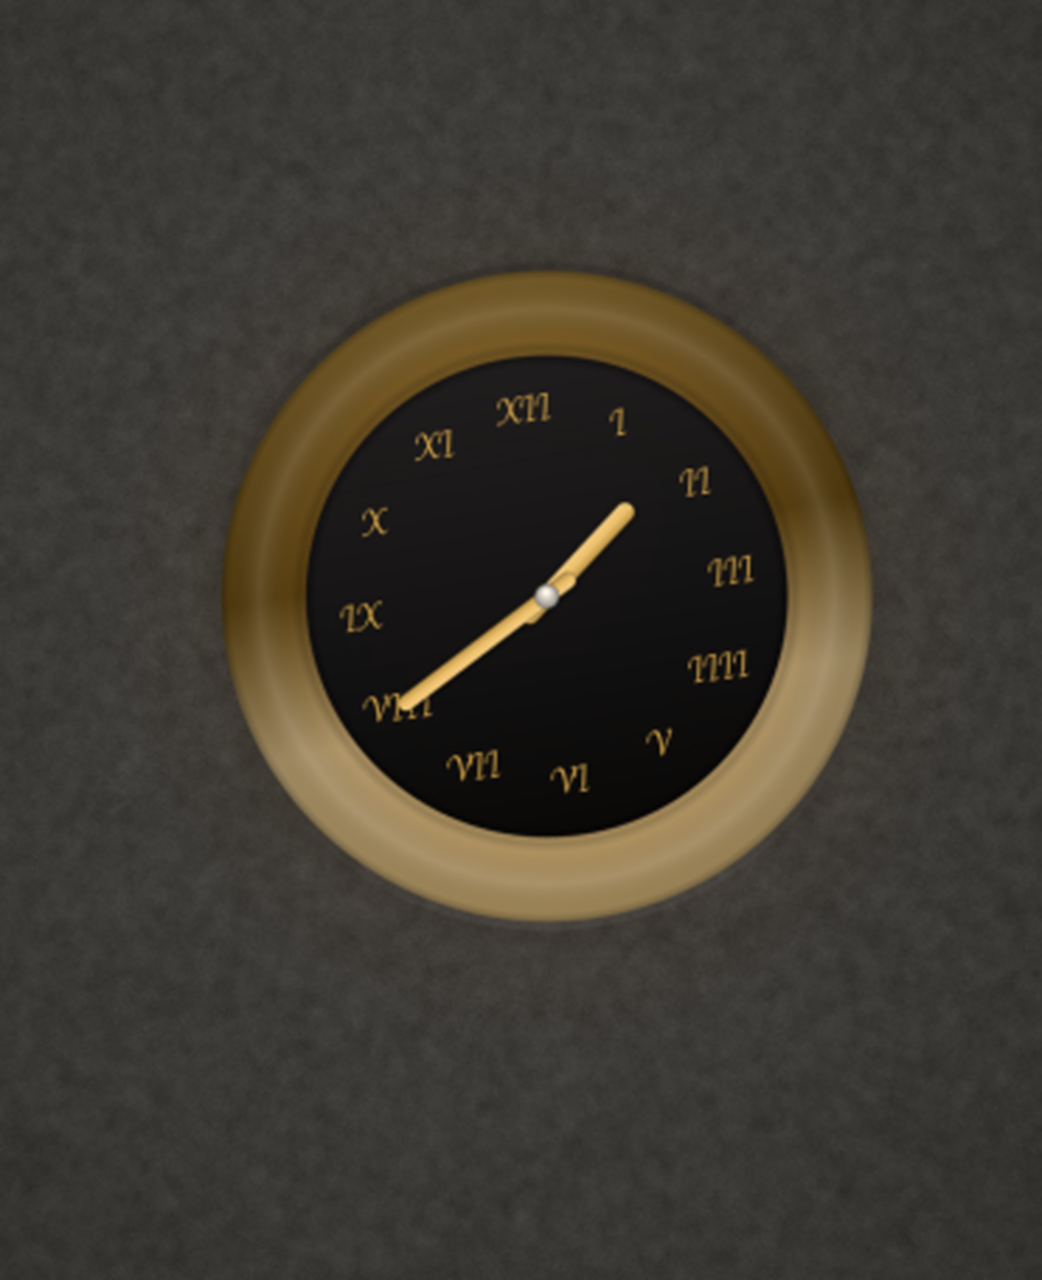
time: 1:40
